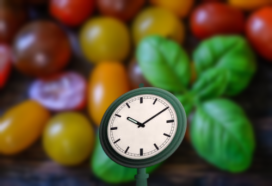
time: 10:10
